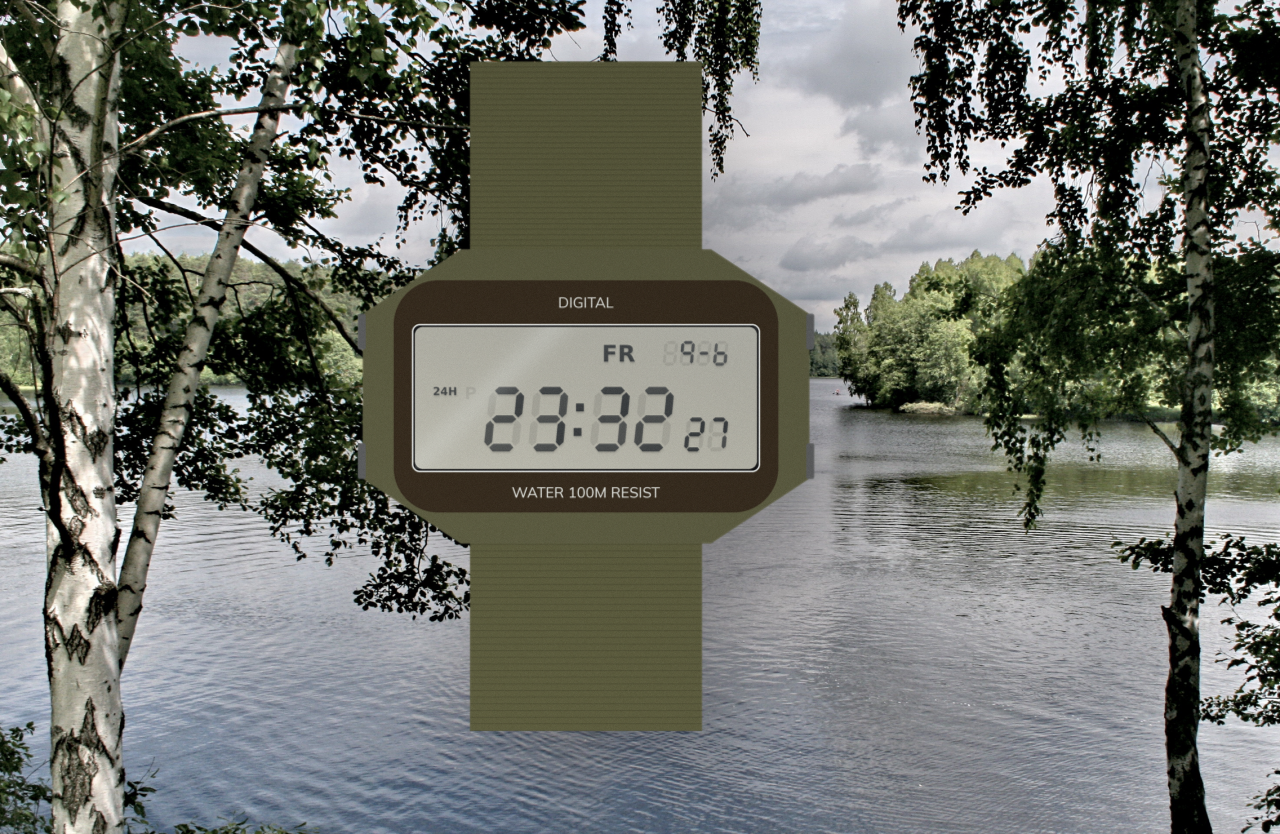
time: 23:32:27
